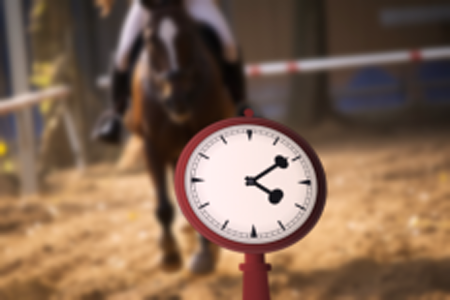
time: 4:09
